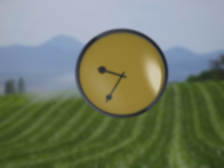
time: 9:35
